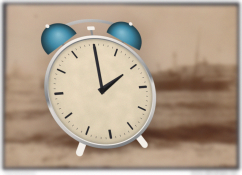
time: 2:00
